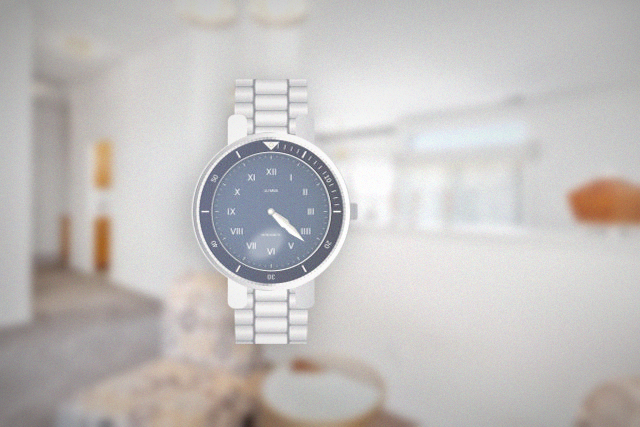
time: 4:22
